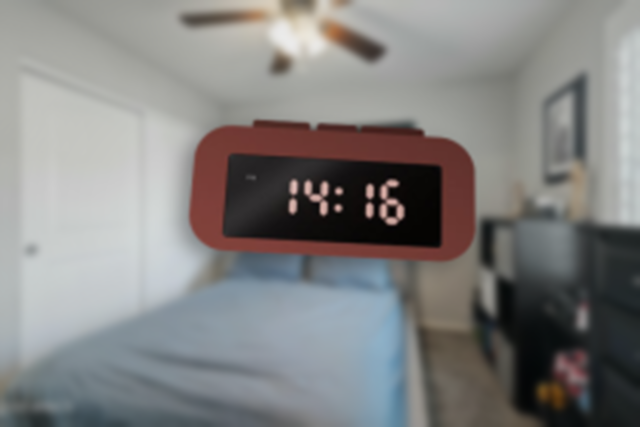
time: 14:16
